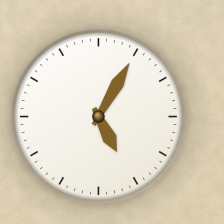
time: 5:05
